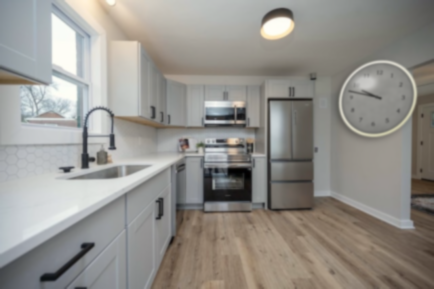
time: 9:47
